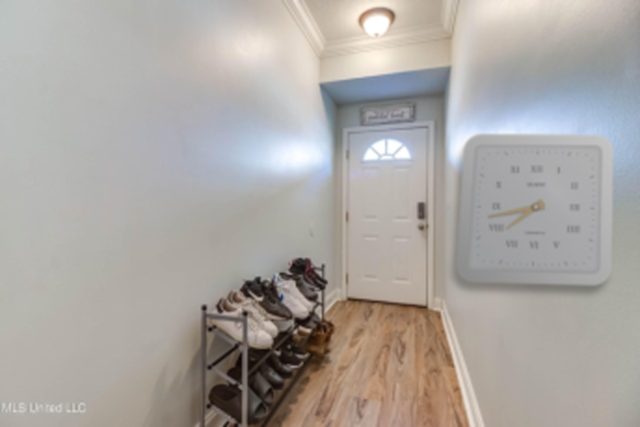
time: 7:43
